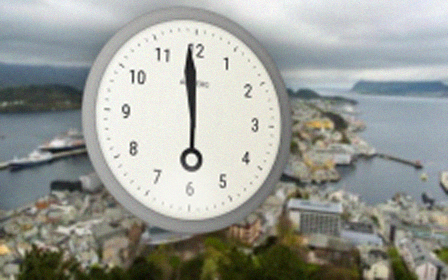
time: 5:59
